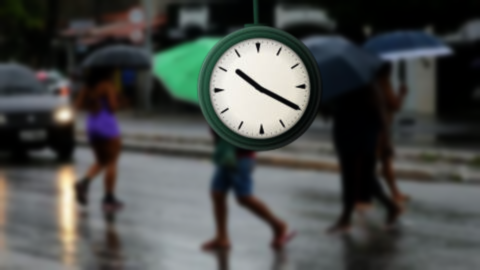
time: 10:20
